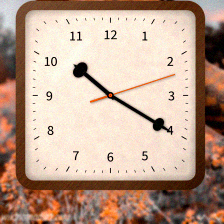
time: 10:20:12
